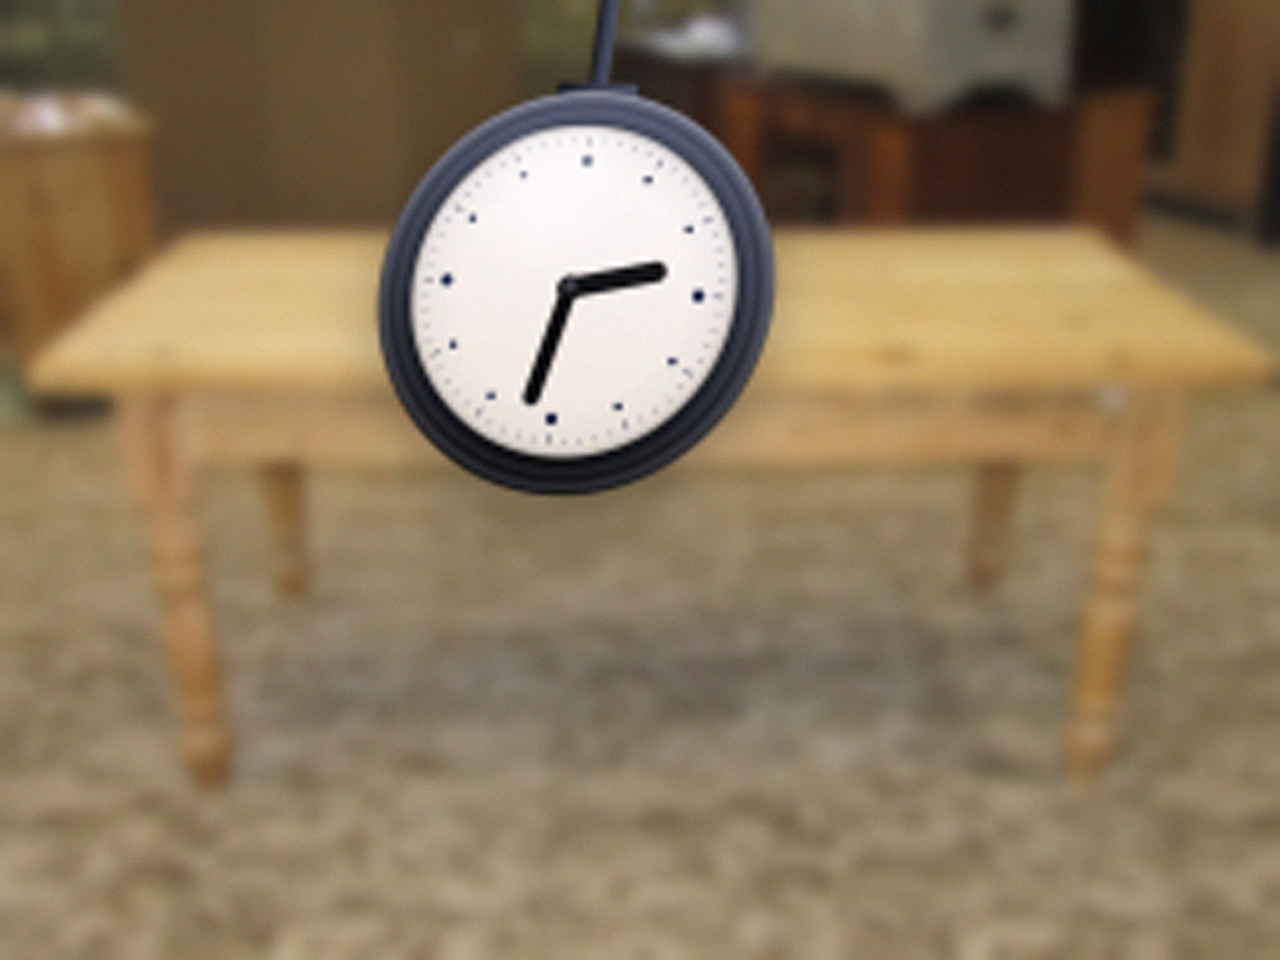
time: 2:32
